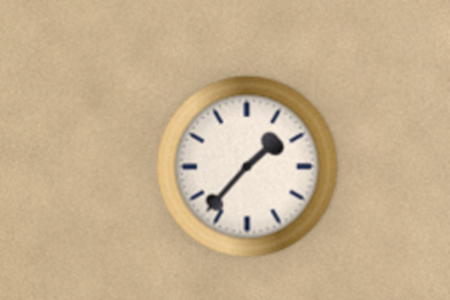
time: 1:37
